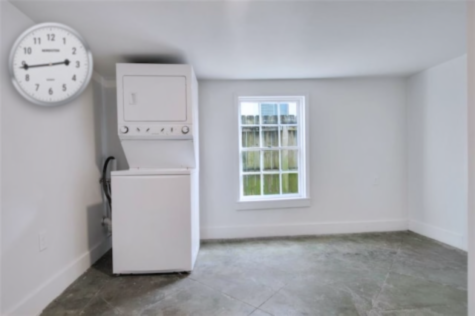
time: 2:44
